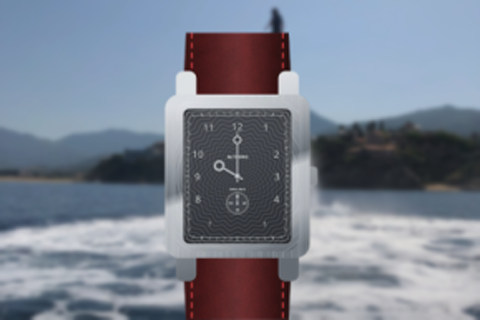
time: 10:00
